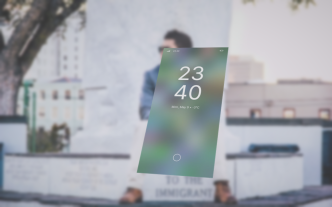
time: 23:40
